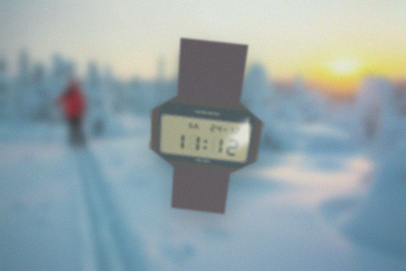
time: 11:12
